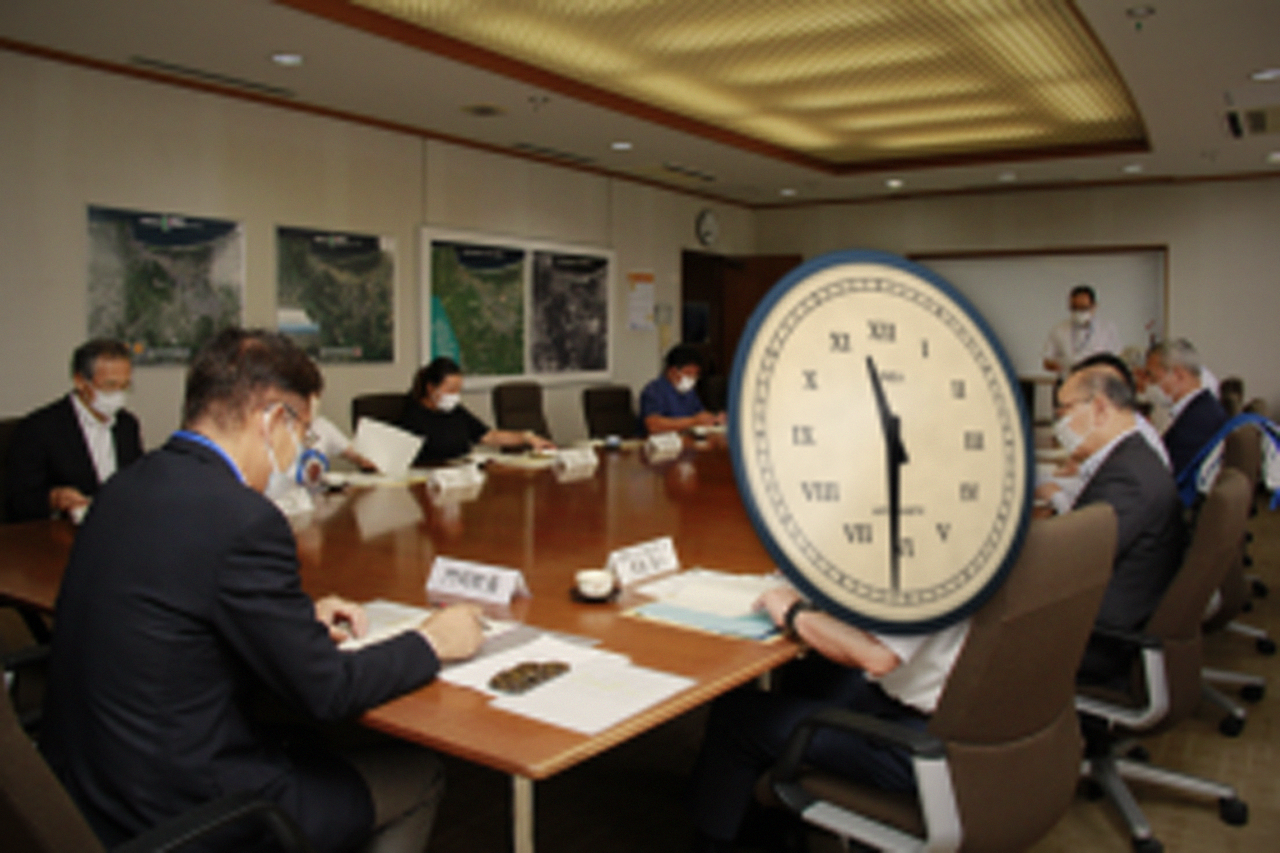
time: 11:31
